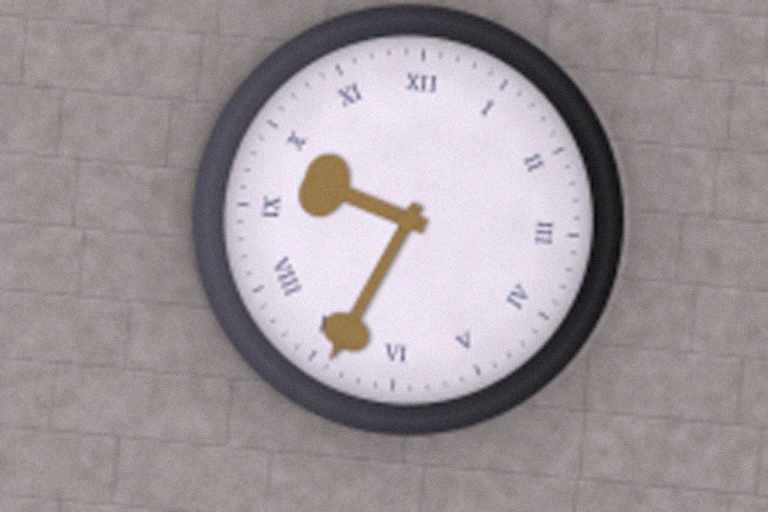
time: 9:34
